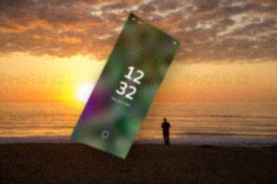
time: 12:32
